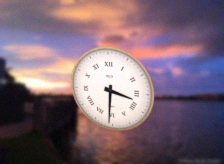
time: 3:31
